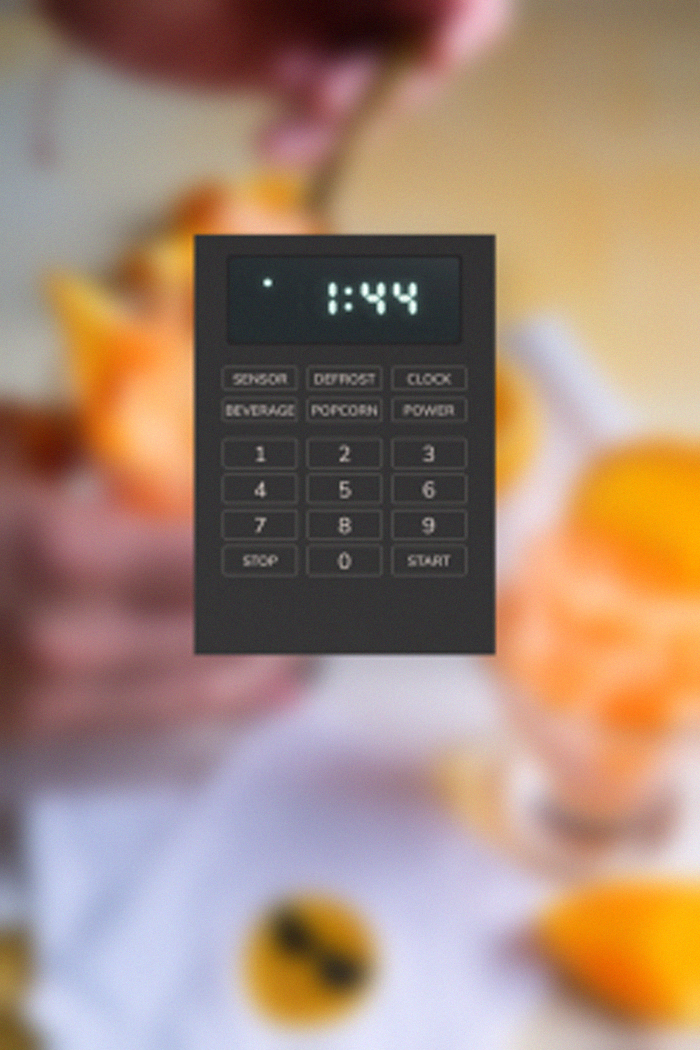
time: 1:44
